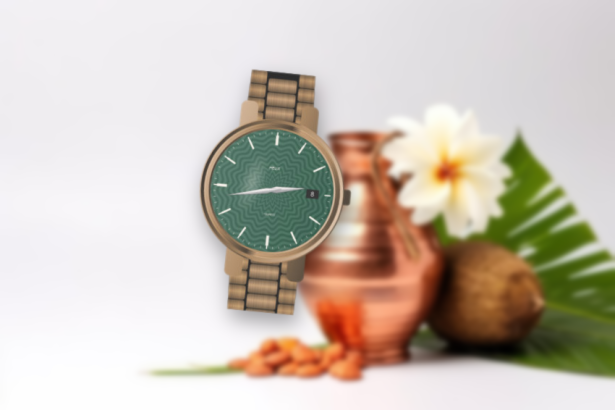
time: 2:43
